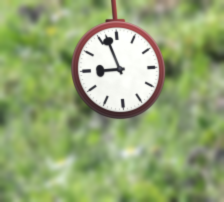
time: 8:57
